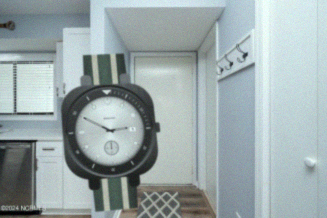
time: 2:50
